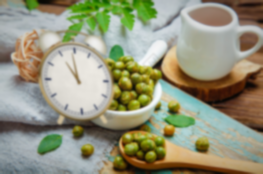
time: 10:59
